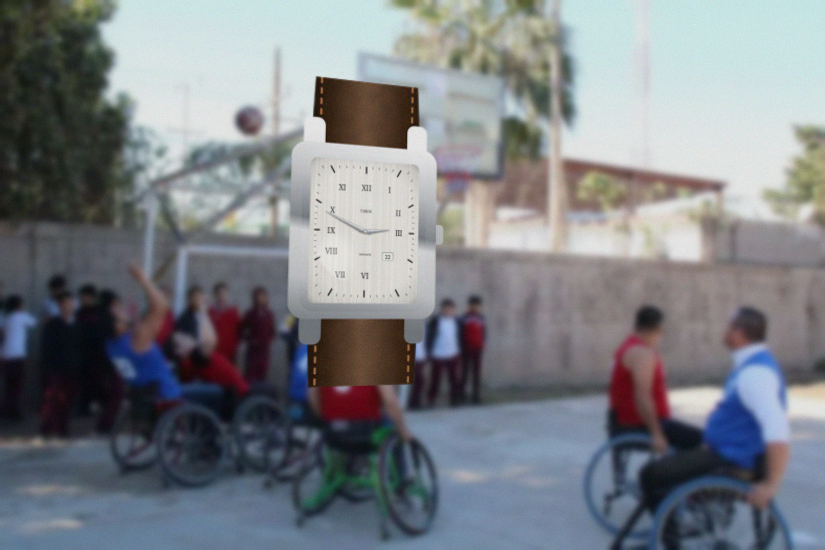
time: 2:49
